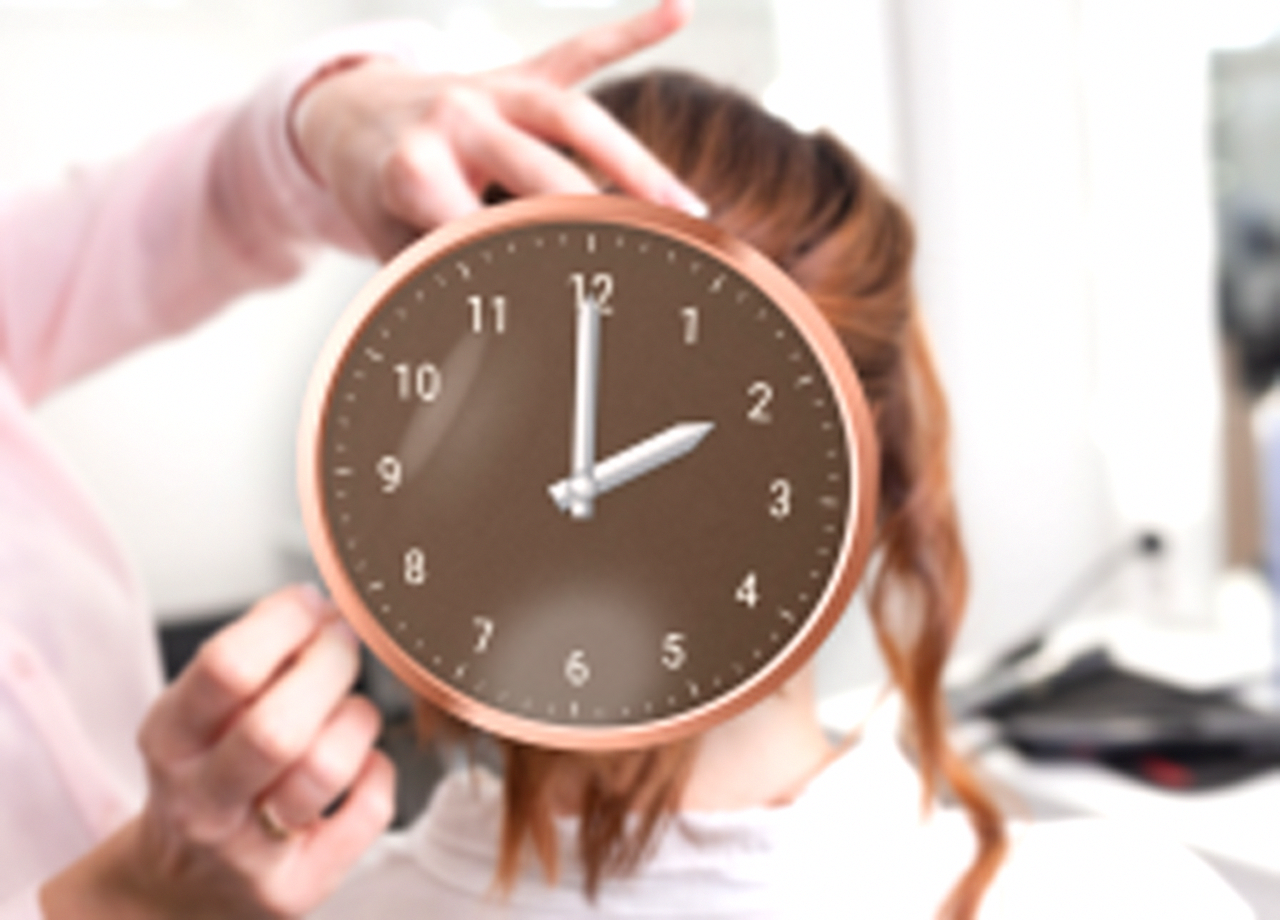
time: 2:00
